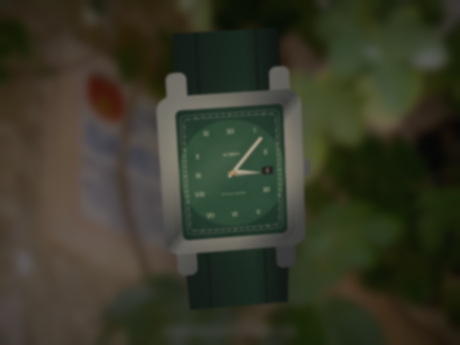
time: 3:07
